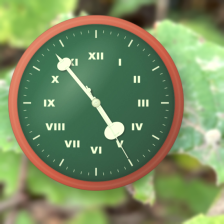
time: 4:53:25
